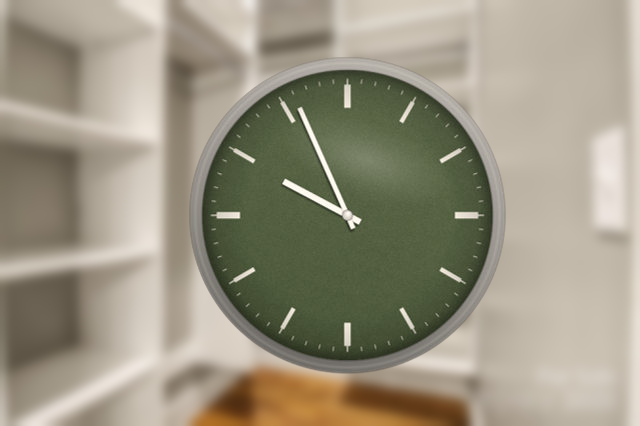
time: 9:56
